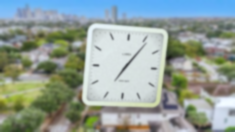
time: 7:06
